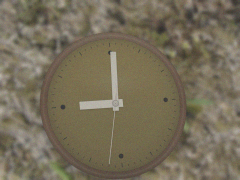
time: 9:00:32
